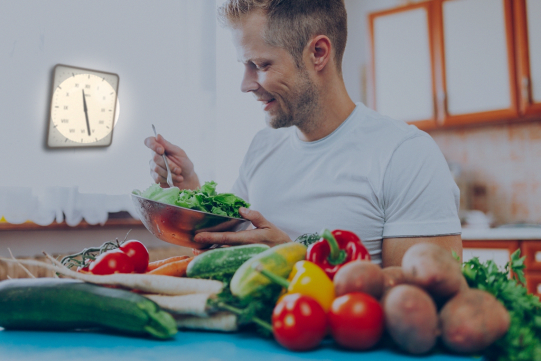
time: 11:27
